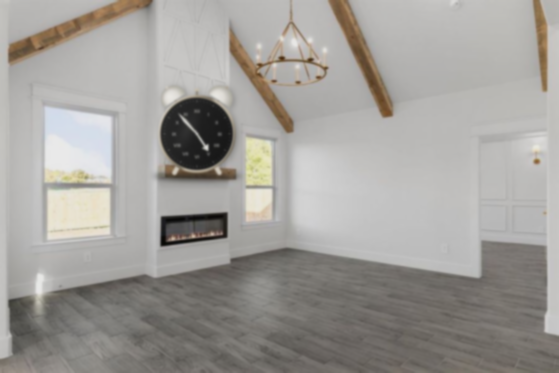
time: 4:53
